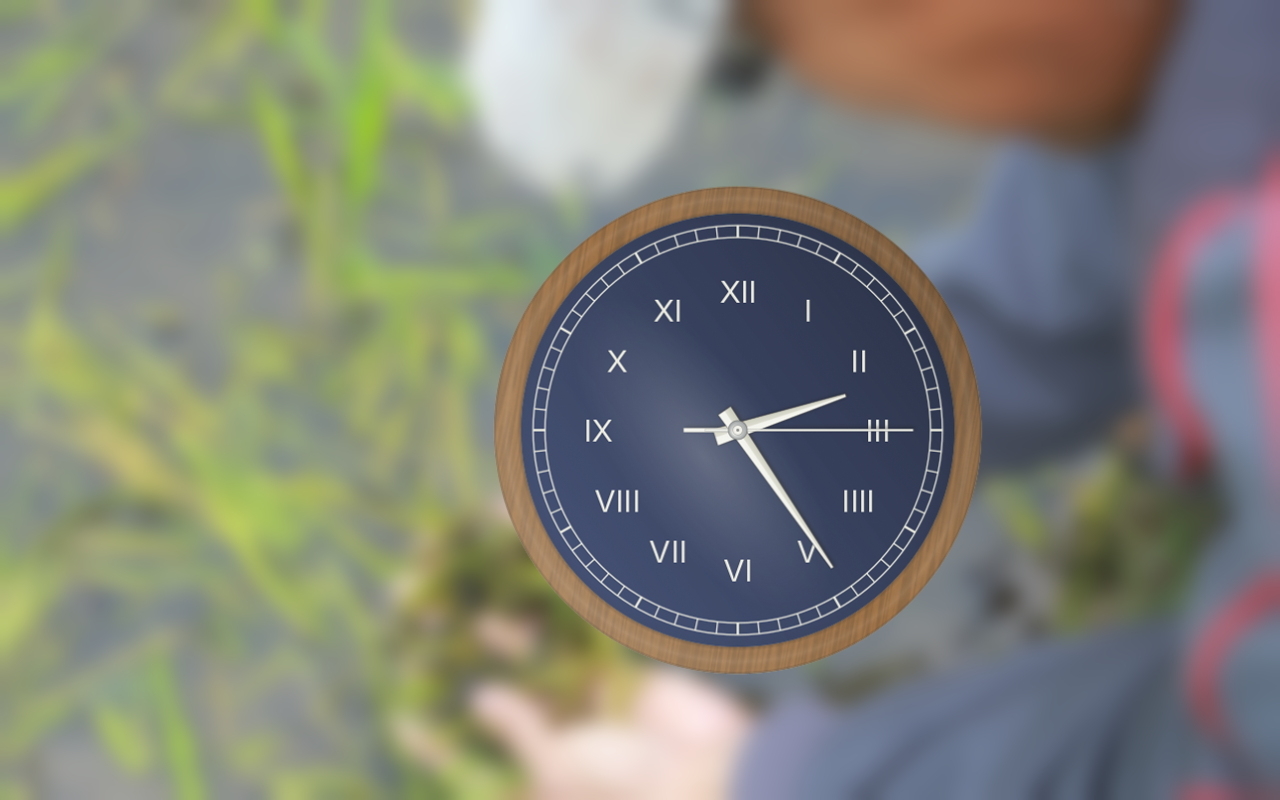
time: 2:24:15
